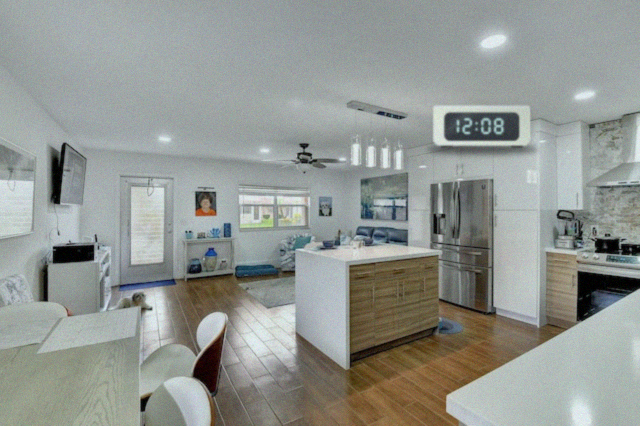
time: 12:08
